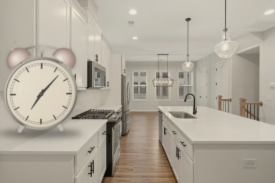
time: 7:07
